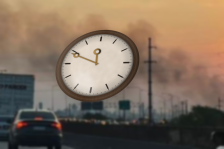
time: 11:49
